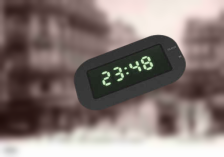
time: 23:48
